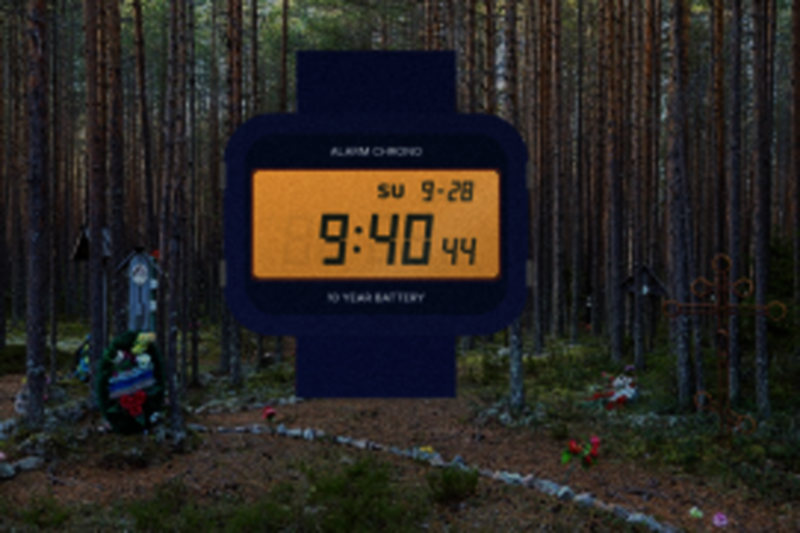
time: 9:40:44
